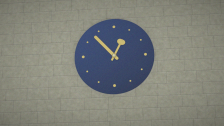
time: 12:53
